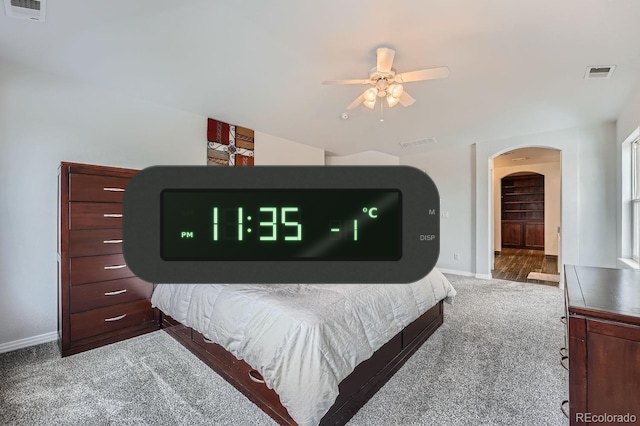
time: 11:35
